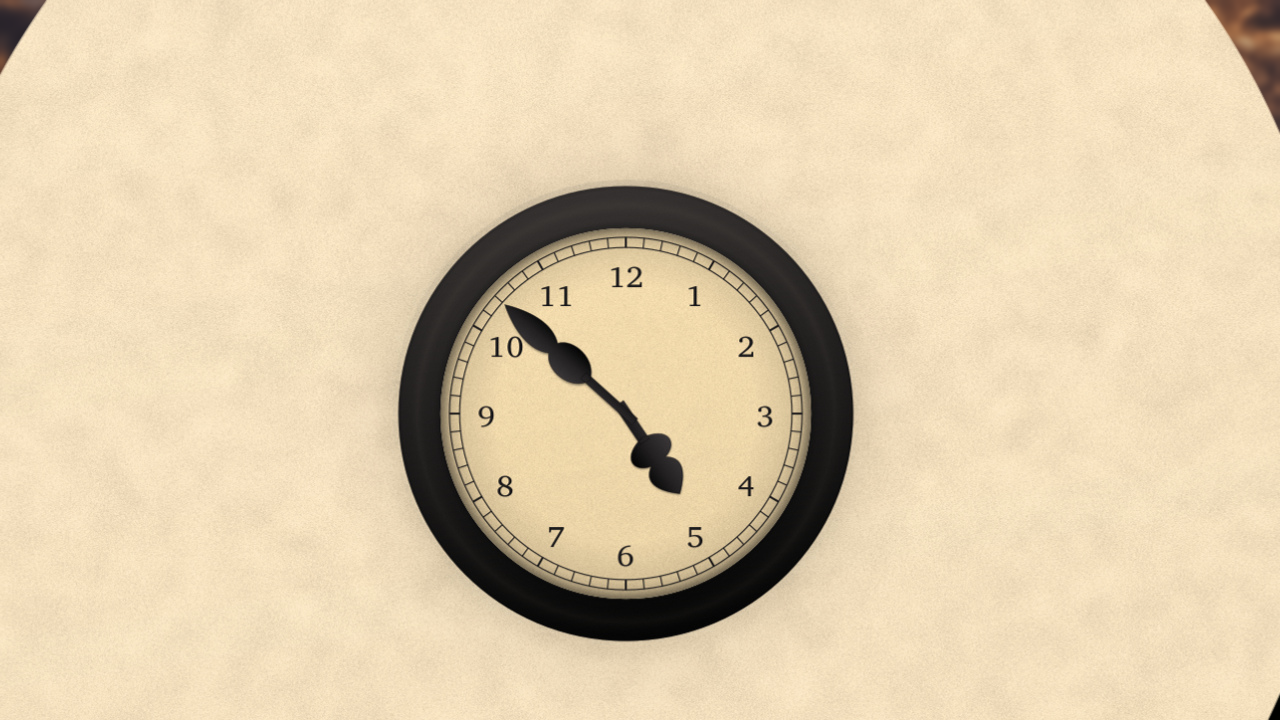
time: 4:52
